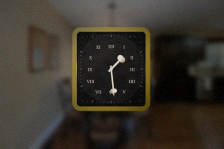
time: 1:29
